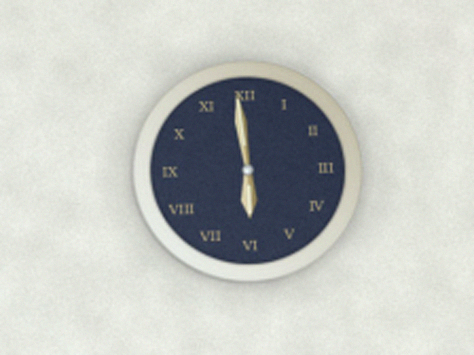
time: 5:59
